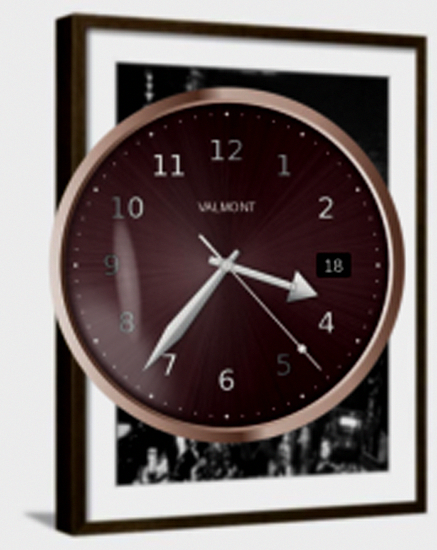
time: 3:36:23
